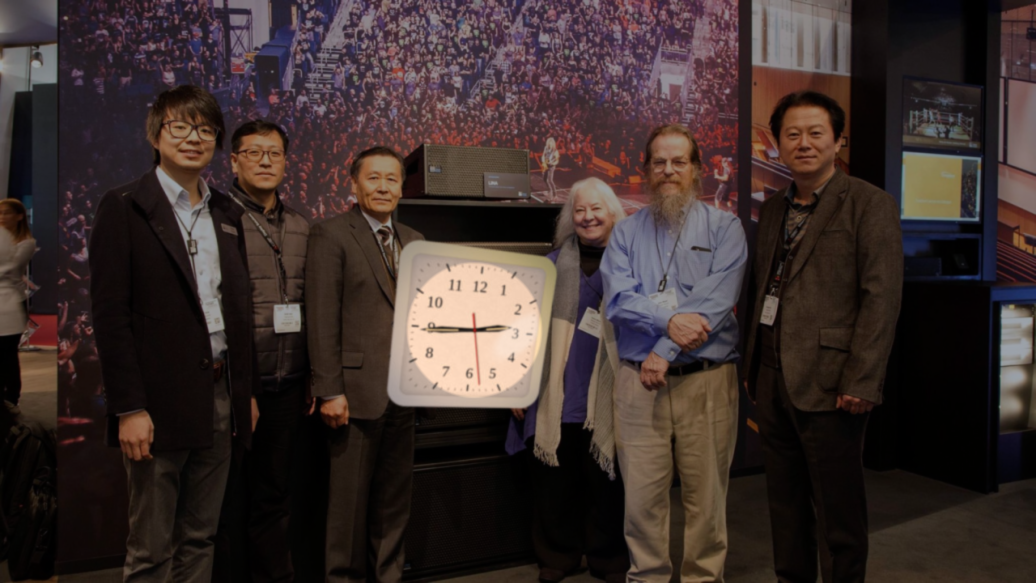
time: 2:44:28
